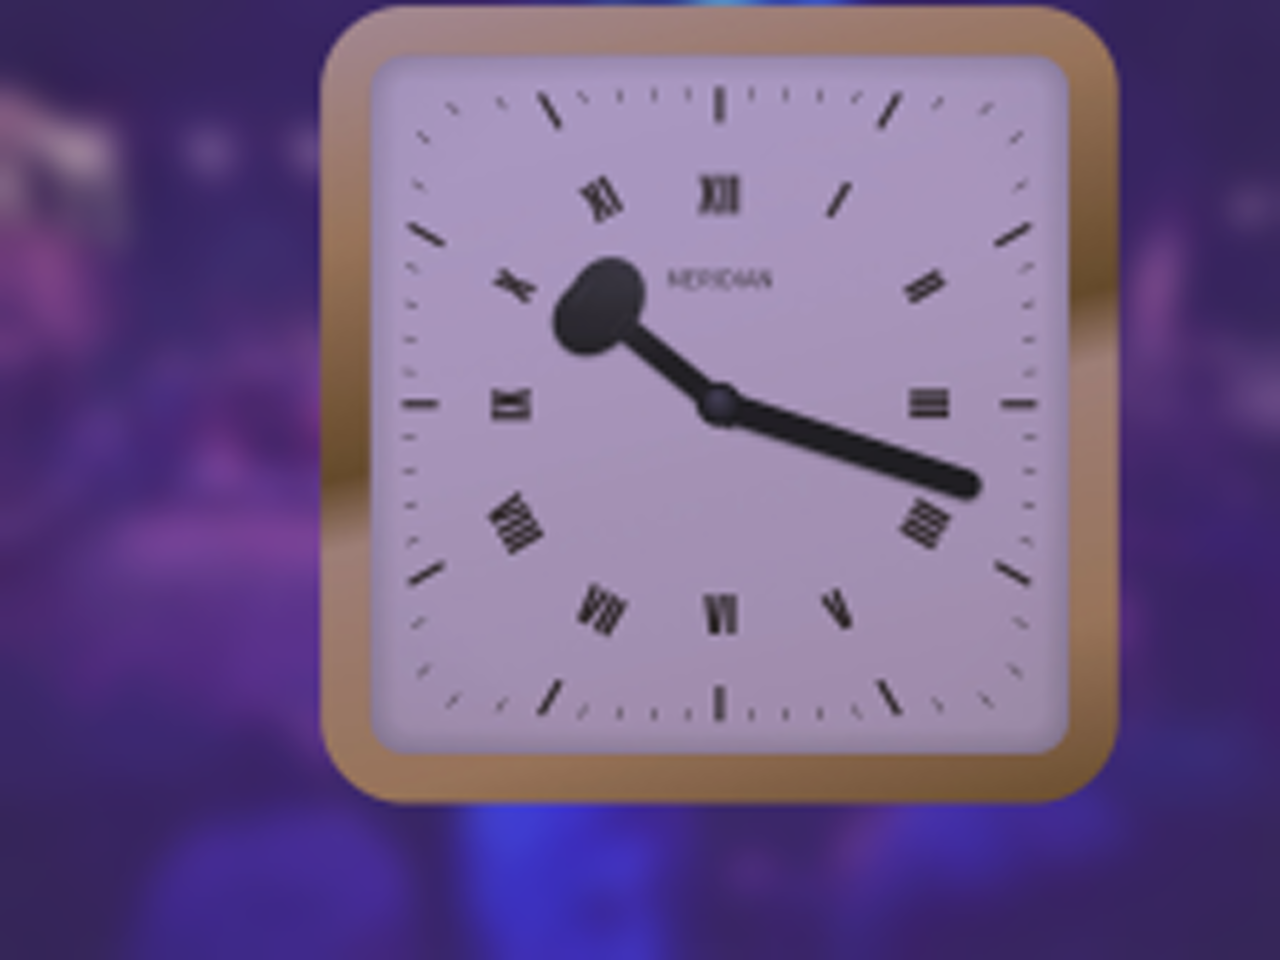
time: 10:18
